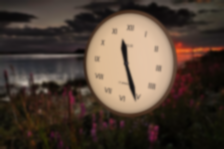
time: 11:26
